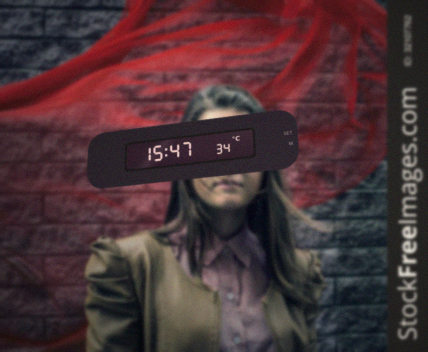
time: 15:47
